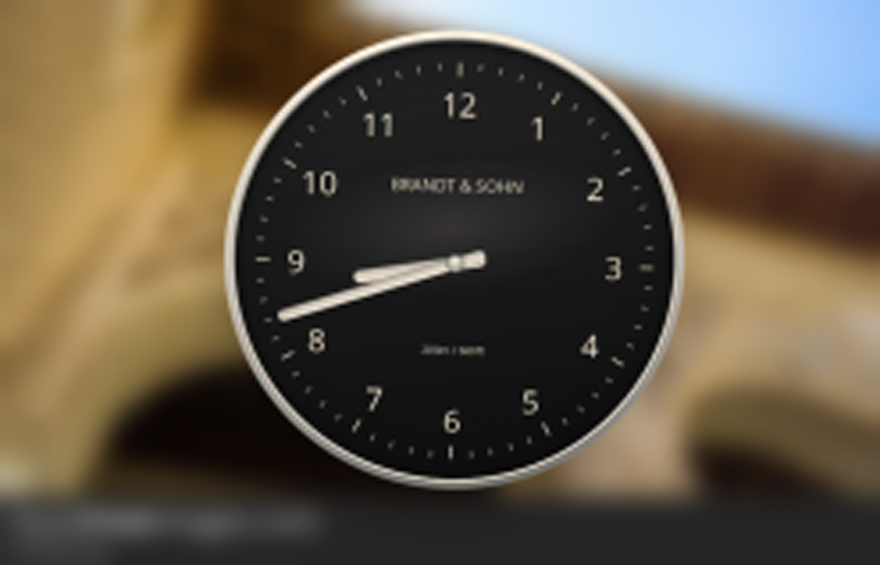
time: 8:42
